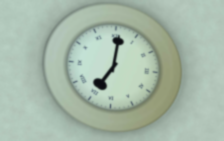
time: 7:01
